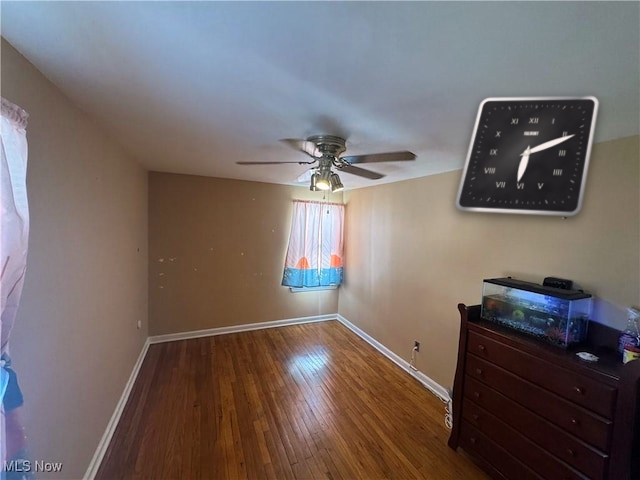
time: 6:11
